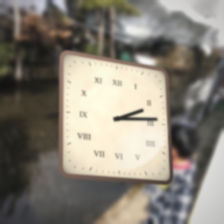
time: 2:14
